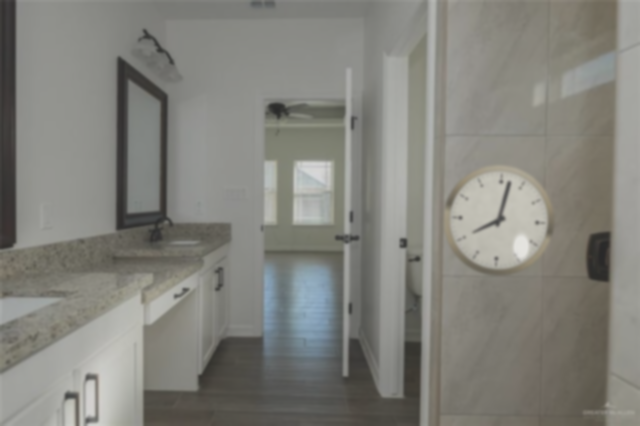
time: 8:02
